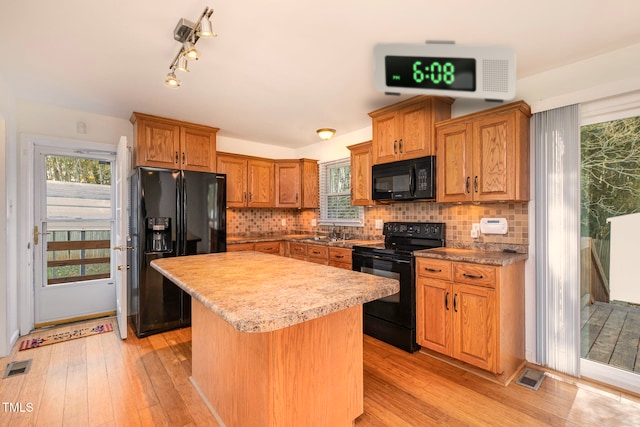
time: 6:08
